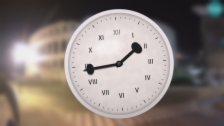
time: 1:44
